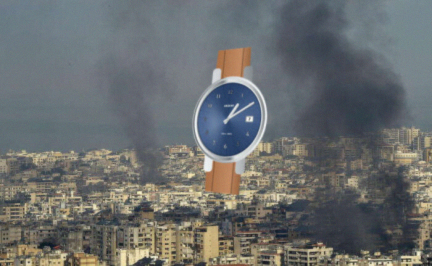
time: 1:10
